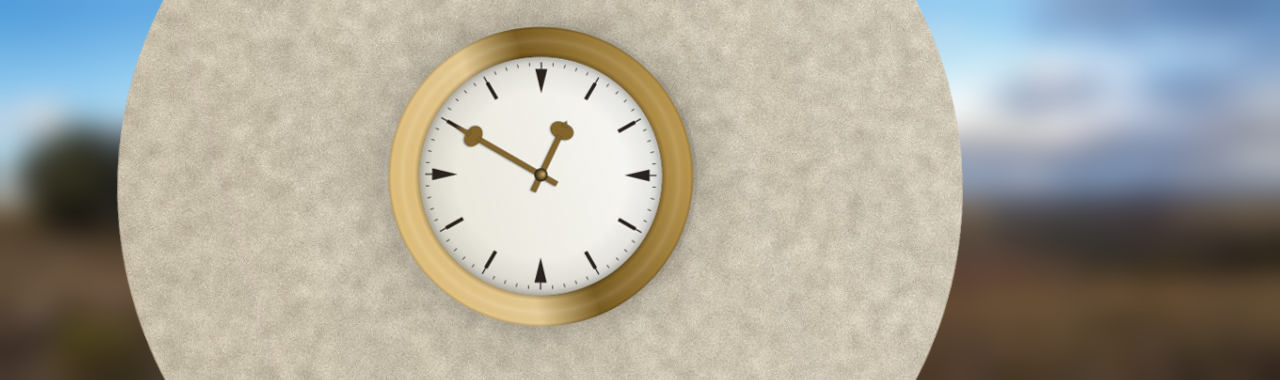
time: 12:50
